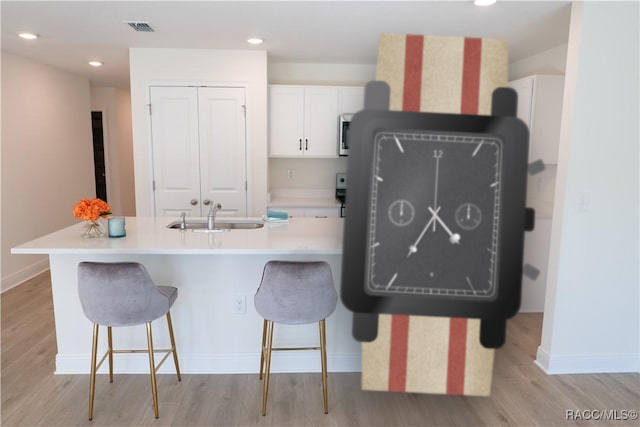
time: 4:35
